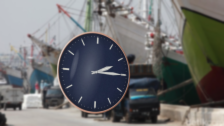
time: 2:15
